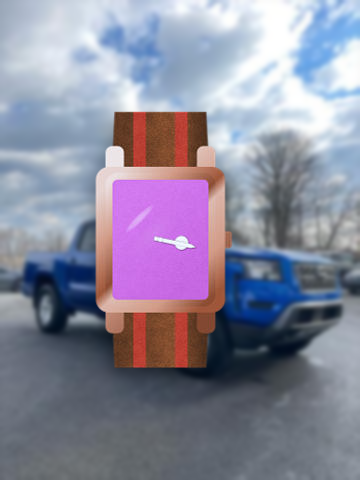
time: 3:17
